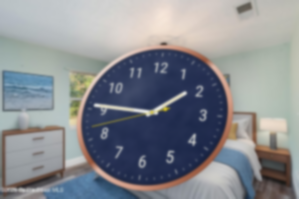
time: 1:45:42
